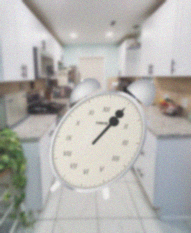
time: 1:05
